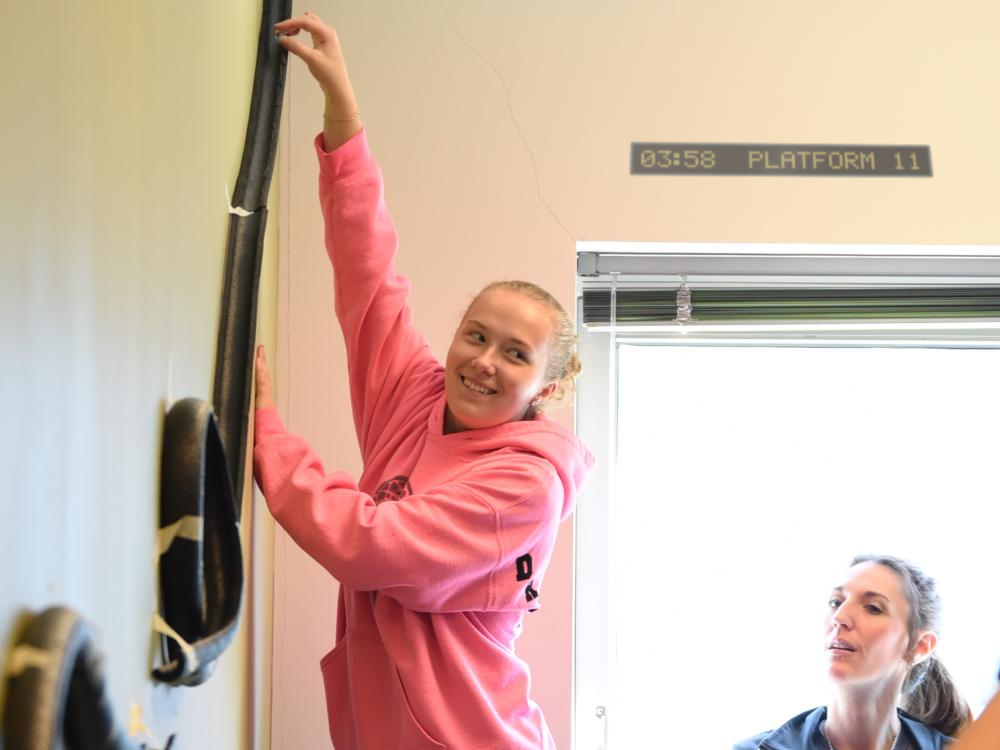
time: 3:58
